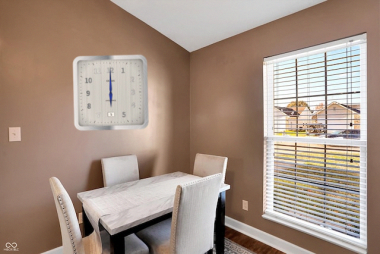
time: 6:00
